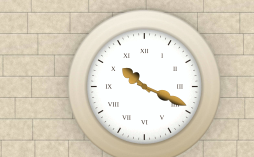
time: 10:19
